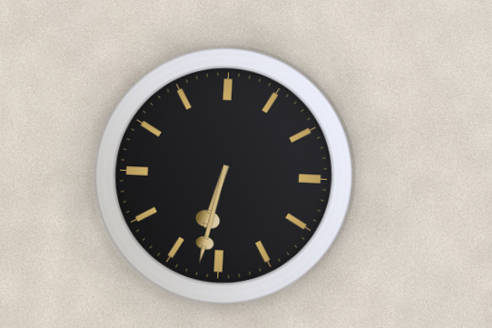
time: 6:32
